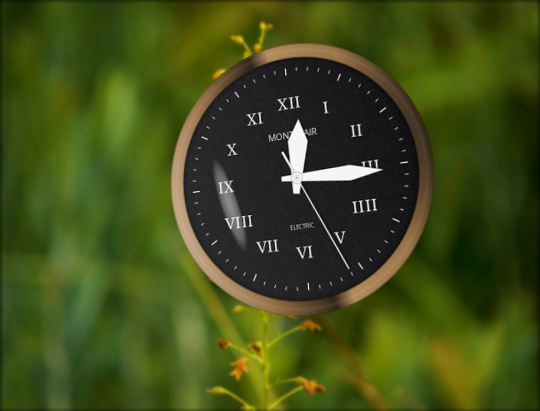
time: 12:15:26
